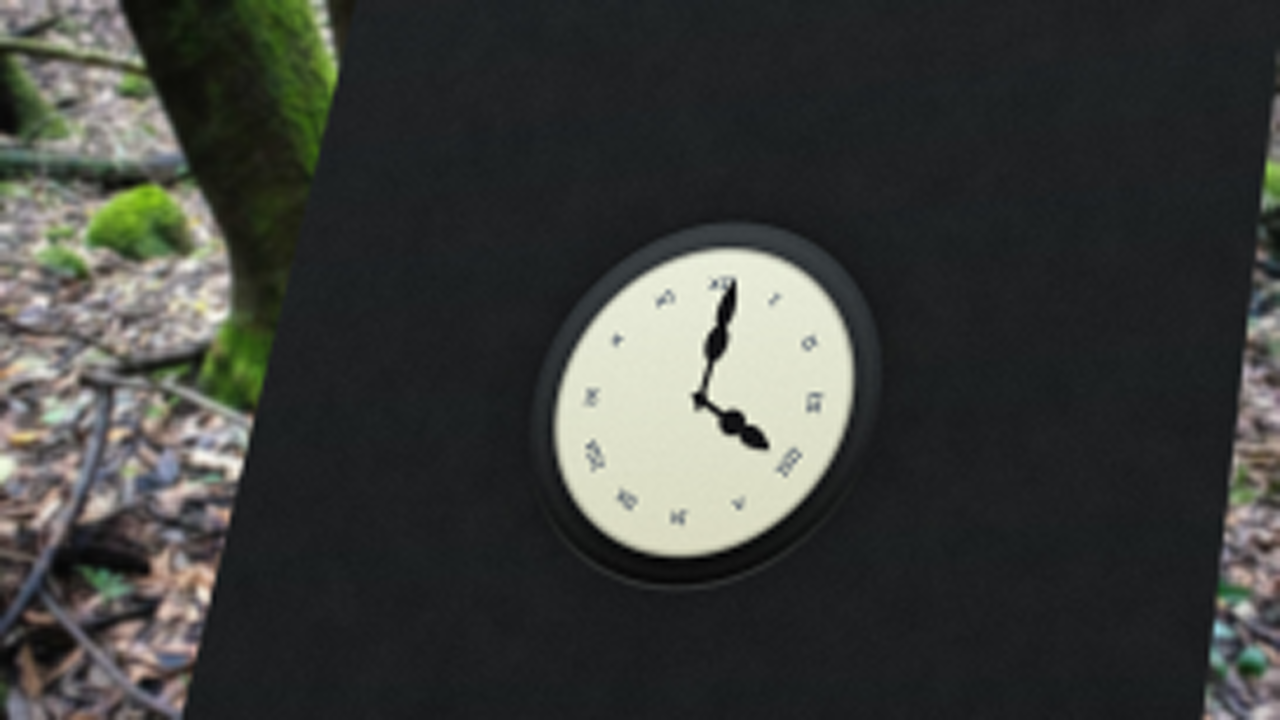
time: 4:01
